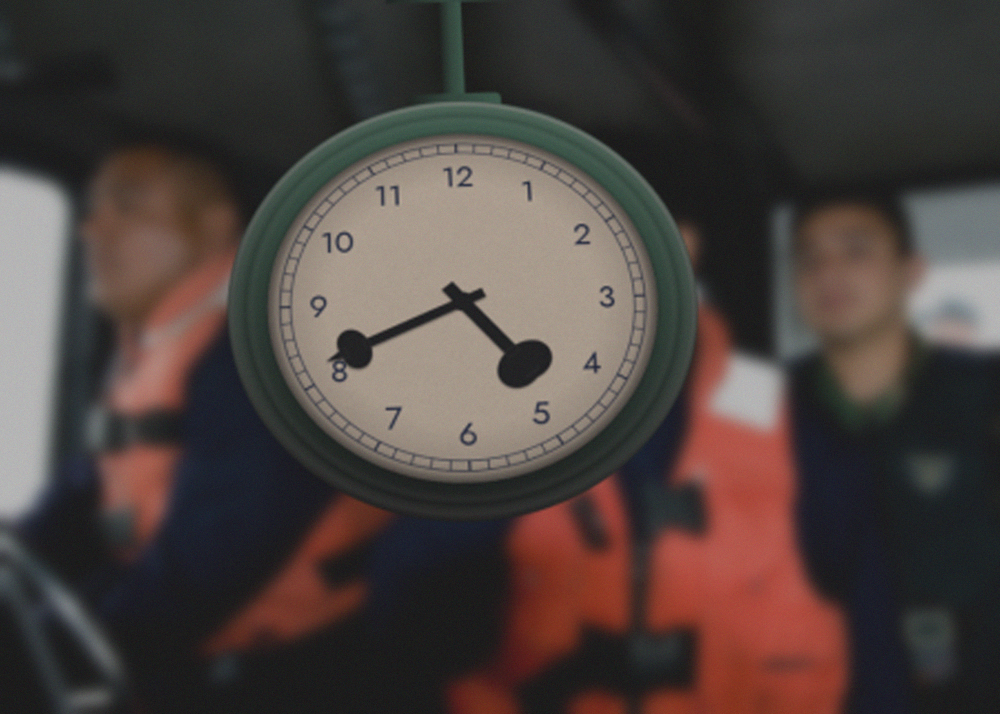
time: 4:41
